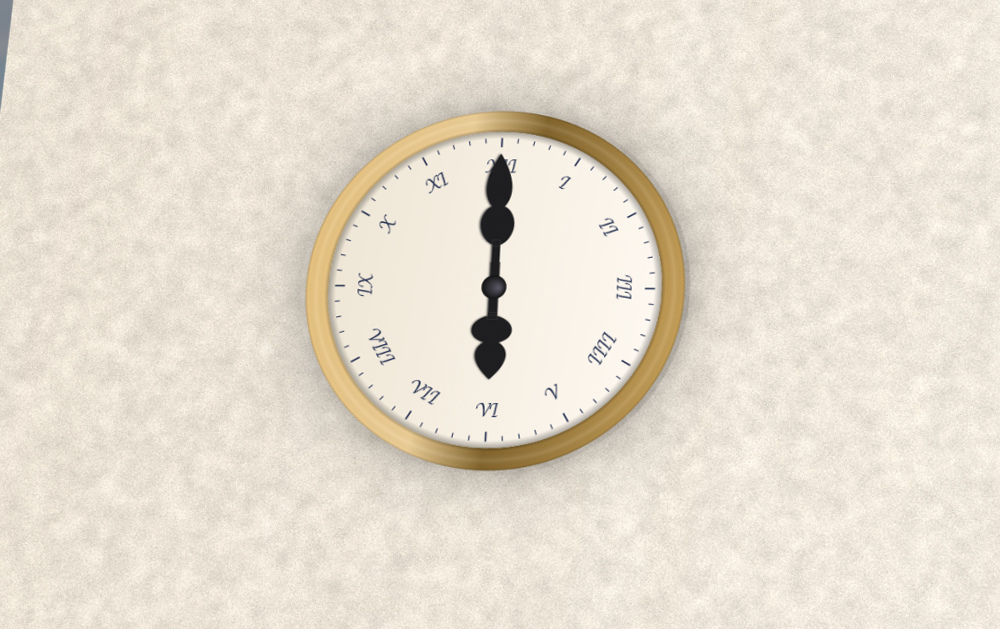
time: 6:00
